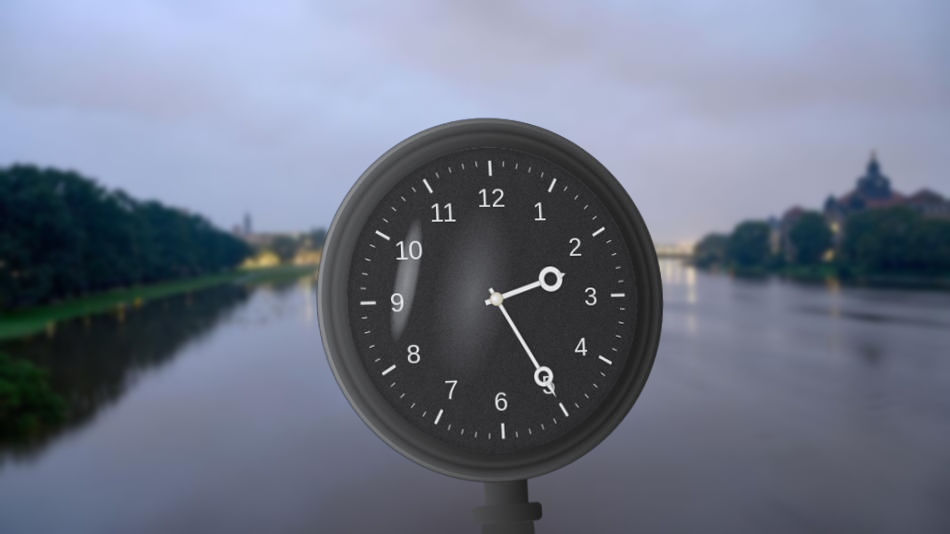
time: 2:25
